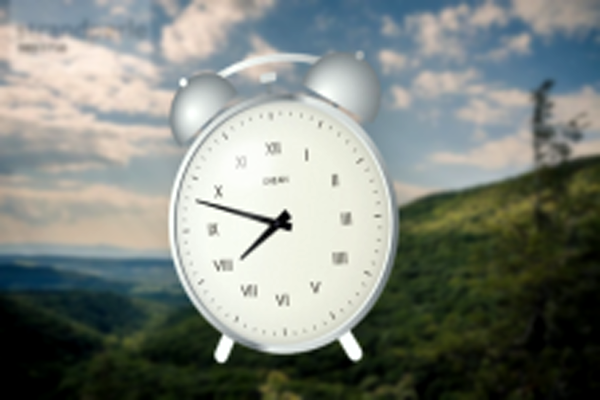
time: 7:48
